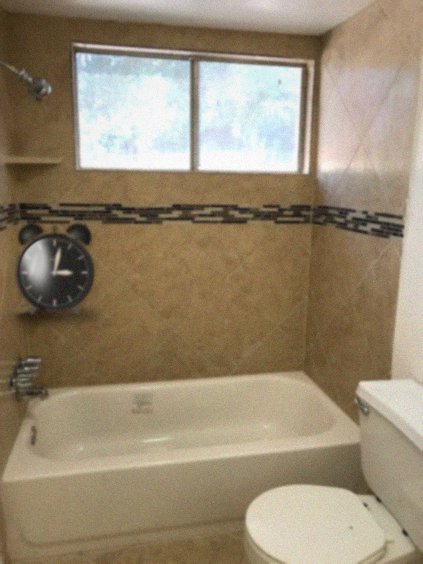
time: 3:02
